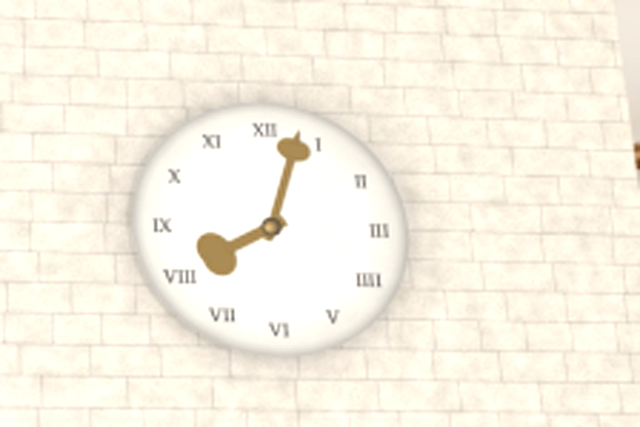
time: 8:03
